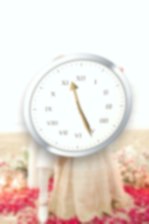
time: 11:26
